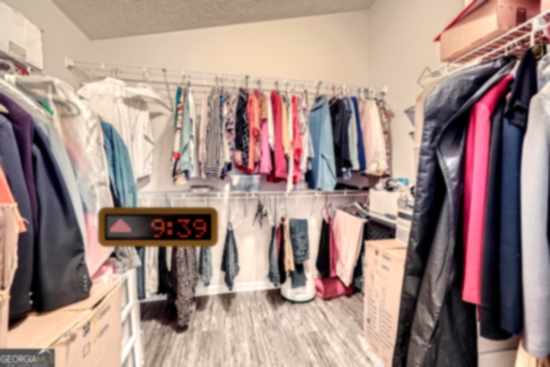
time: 9:39
